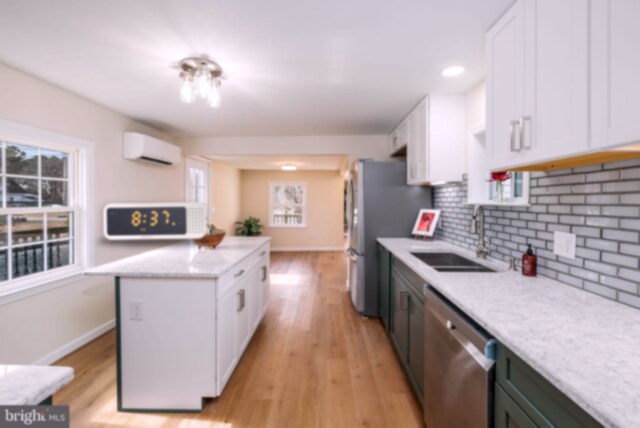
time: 8:37
